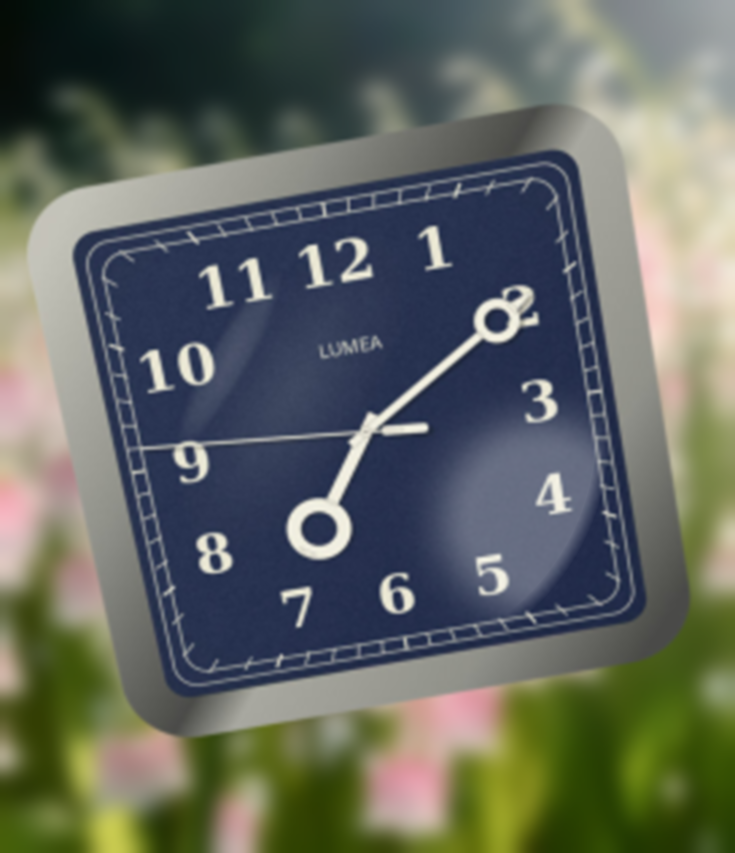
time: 7:09:46
